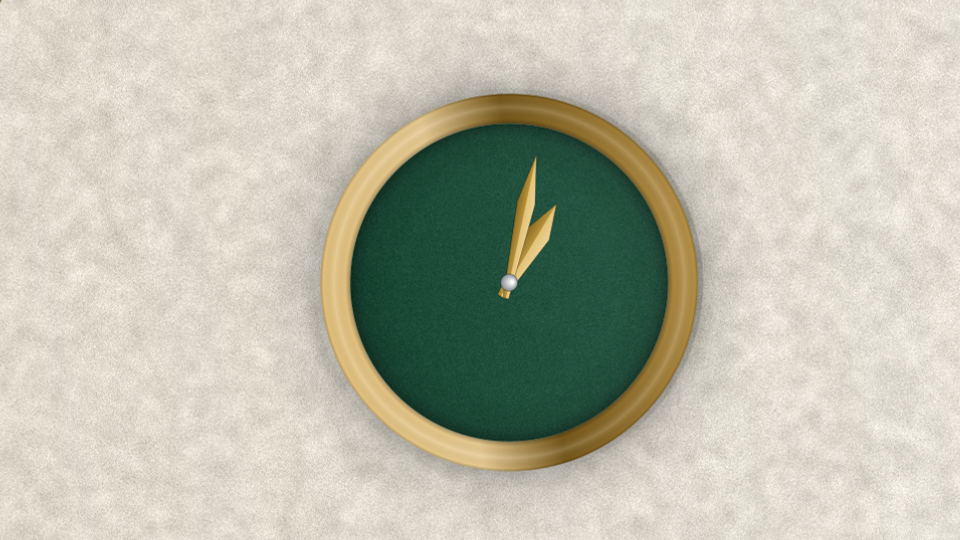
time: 1:02
